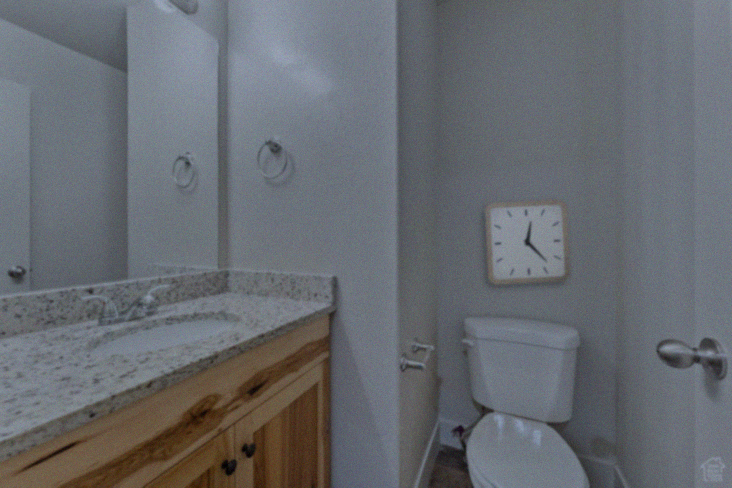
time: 12:23
